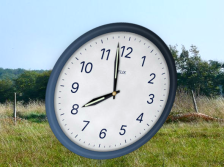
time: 7:58
